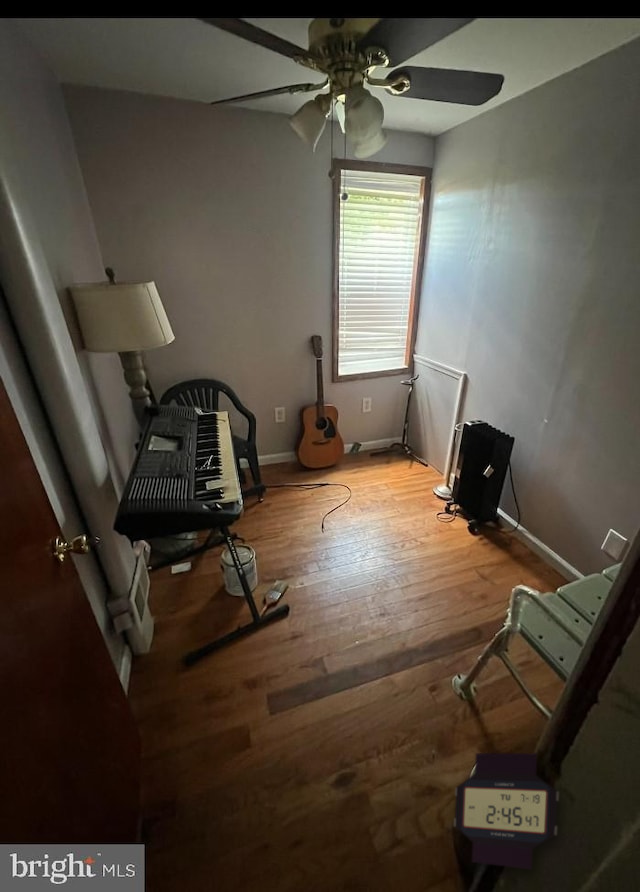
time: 2:45:47
